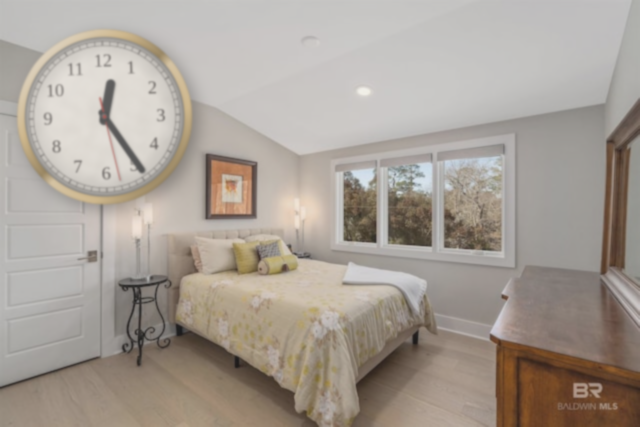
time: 12:24:28
